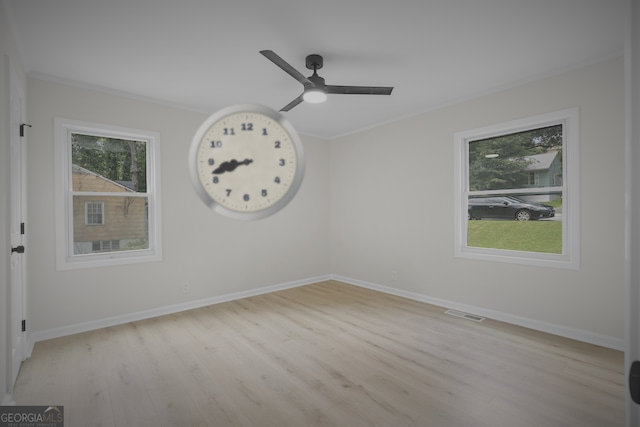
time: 8:42
